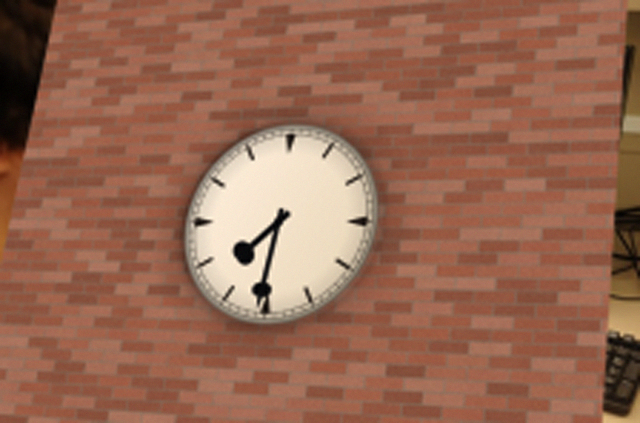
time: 7:31
